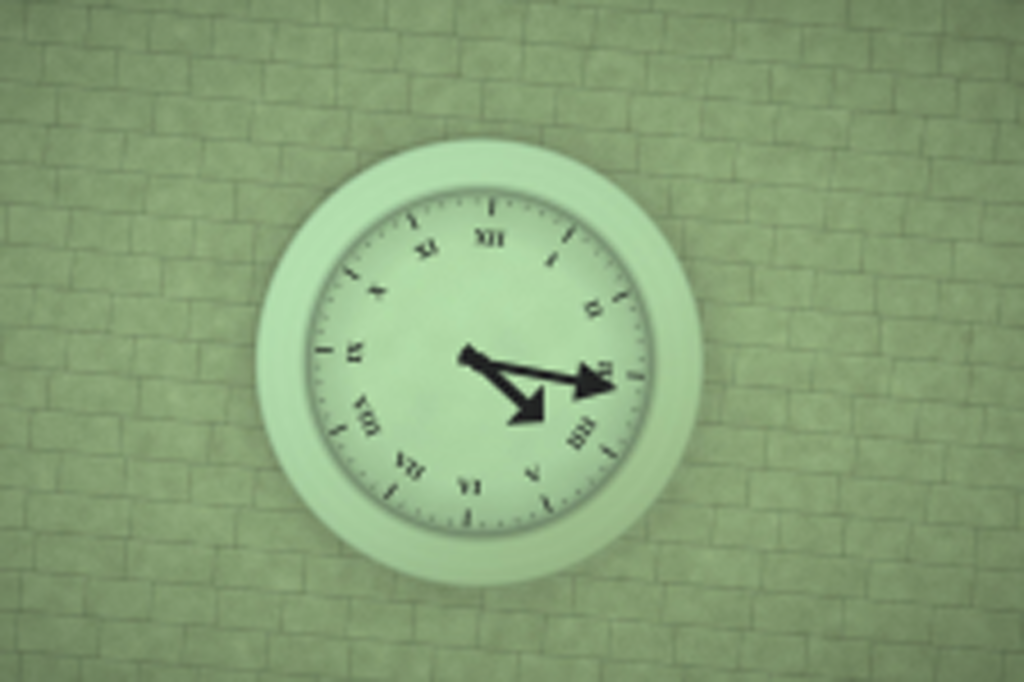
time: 4:16
